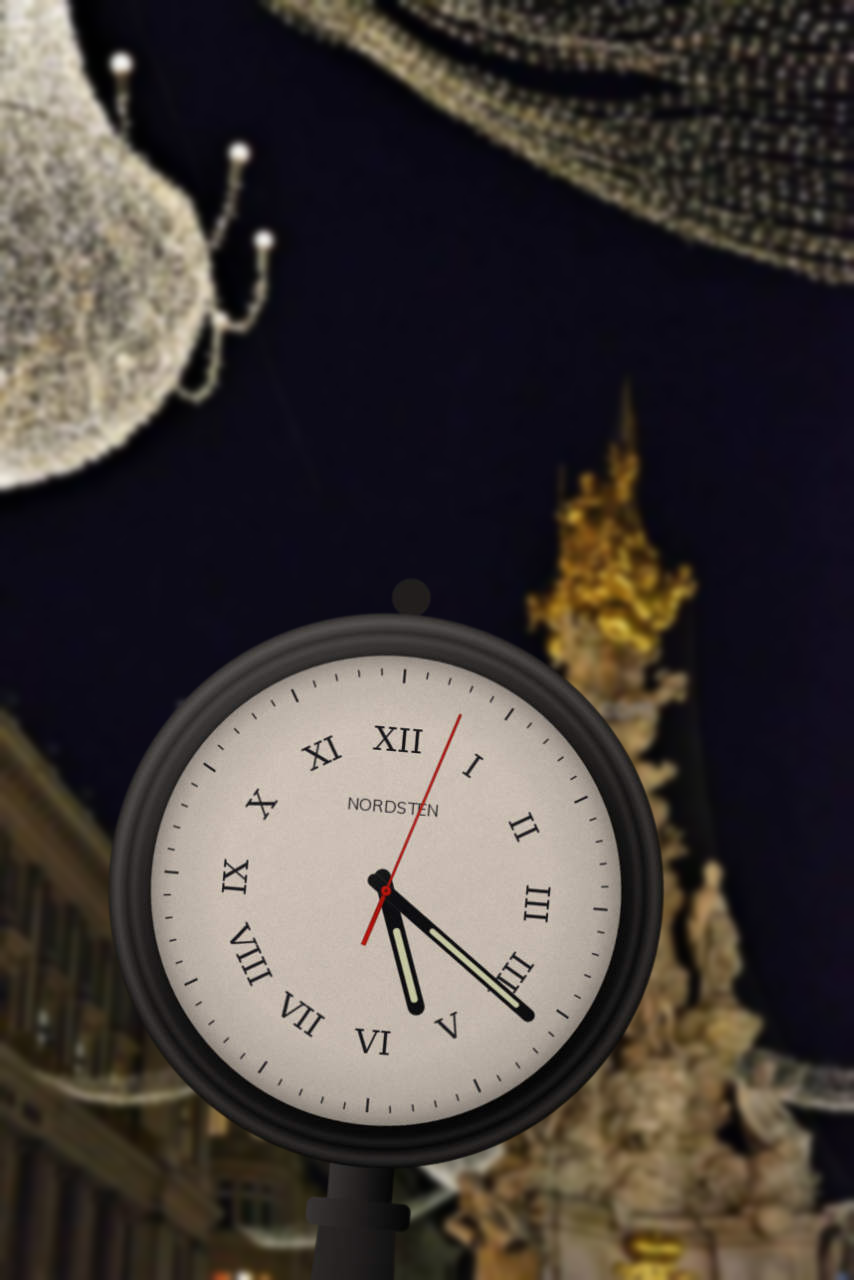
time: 5:21:03
